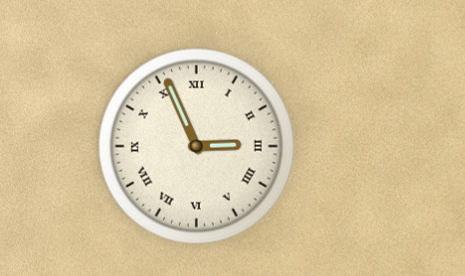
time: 2:56
